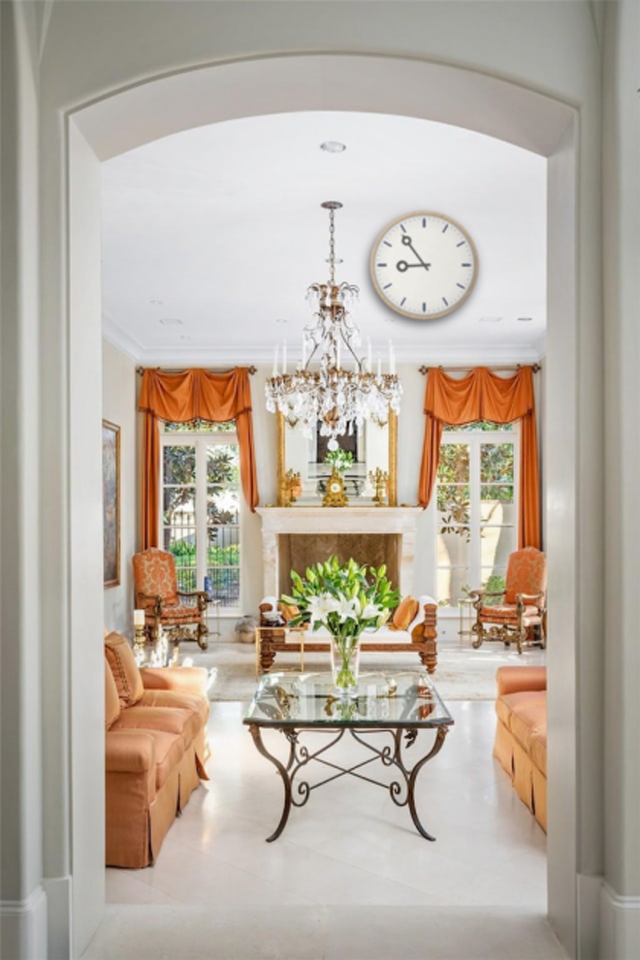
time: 8:54
